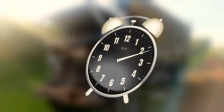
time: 2:11
